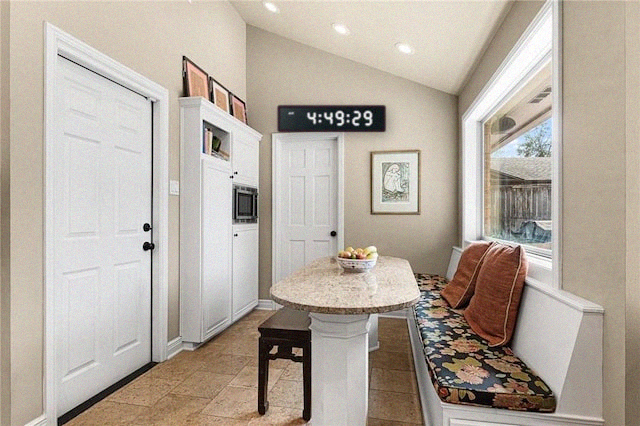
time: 4:49:29
